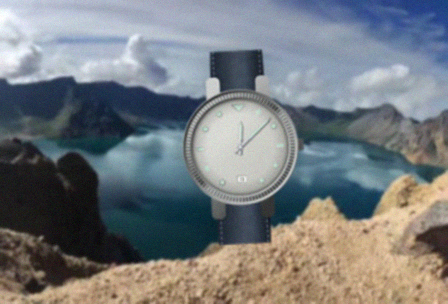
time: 12:08
